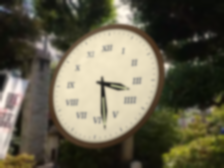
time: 3:28
